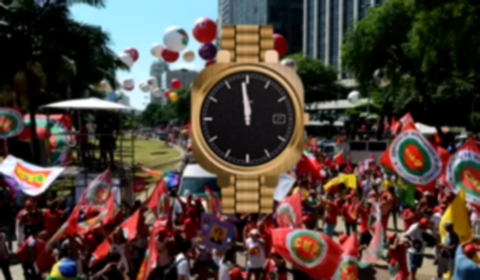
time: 11:59
